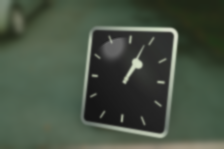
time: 1:04
